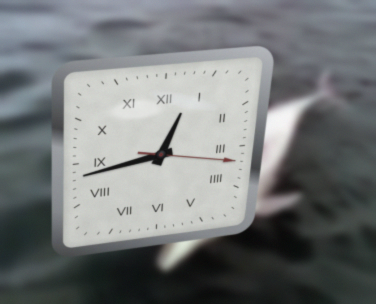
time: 12:43:17
